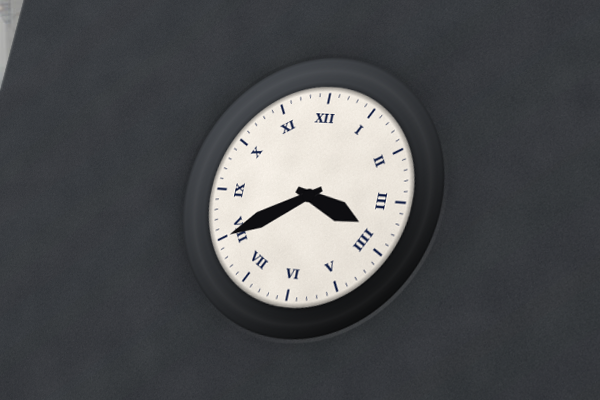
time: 3:40
